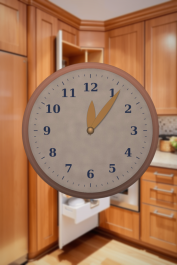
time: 12:06
